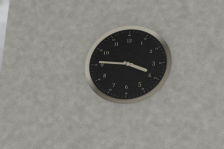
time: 3:46
